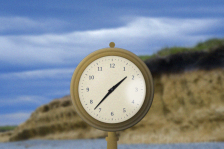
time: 1:37
